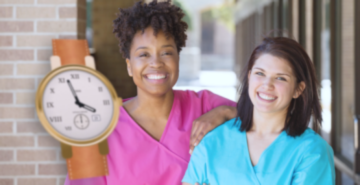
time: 3:57
